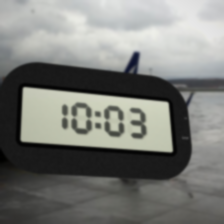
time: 10:03
